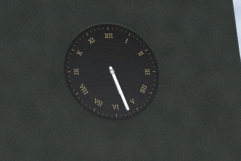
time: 5:27
